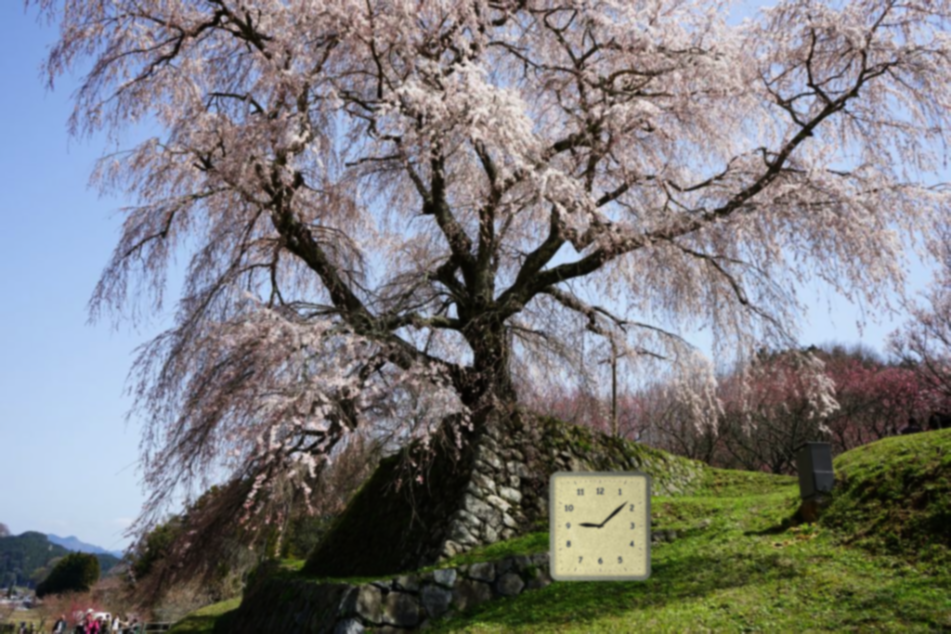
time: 9:08
